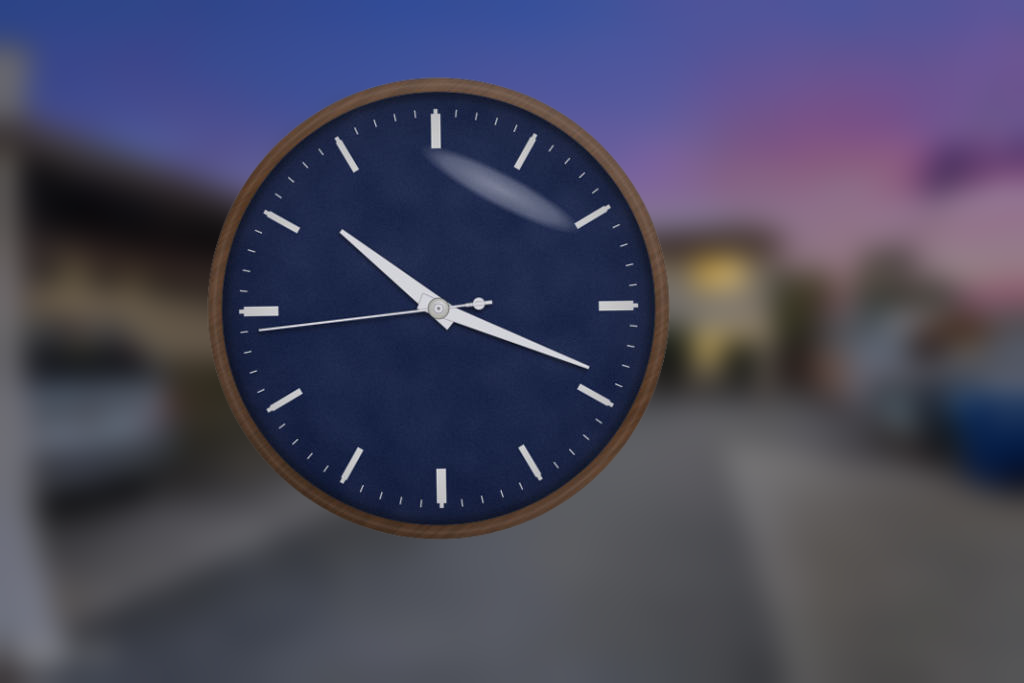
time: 10:18:44
